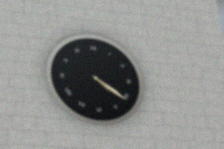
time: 4:21
